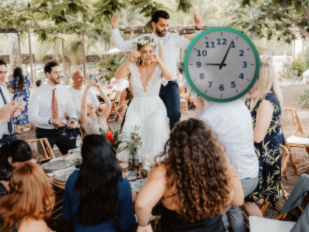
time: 9:04
